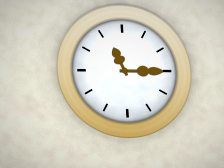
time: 11:15
